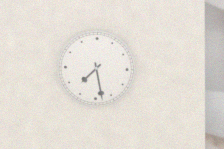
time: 7:28
